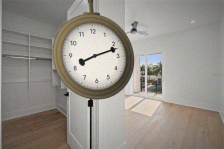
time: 8:12
